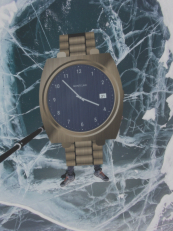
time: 3:53
